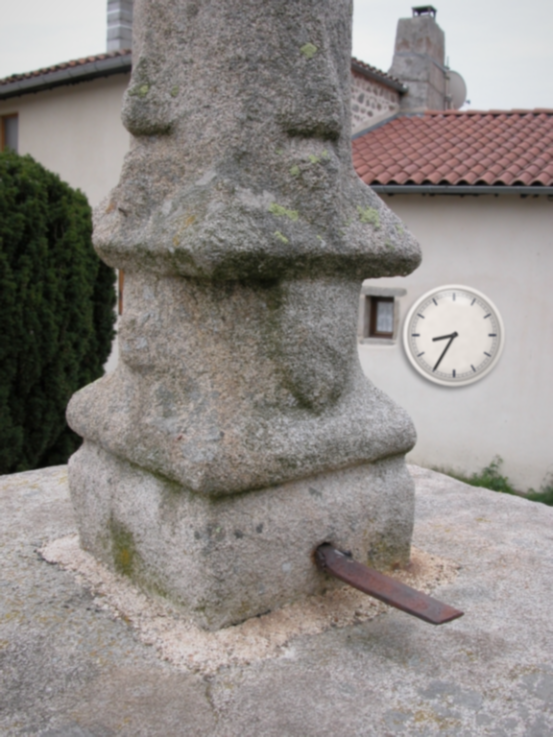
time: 8:35
